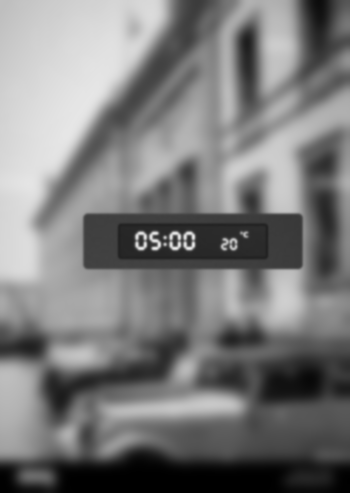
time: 5:00
